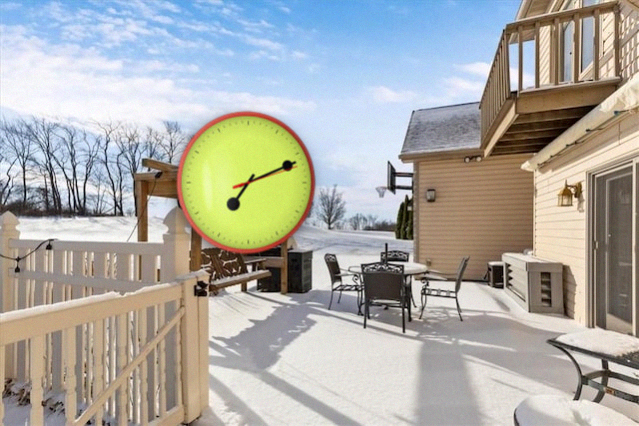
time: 7:11:12
